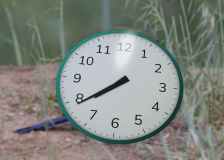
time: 7:39
